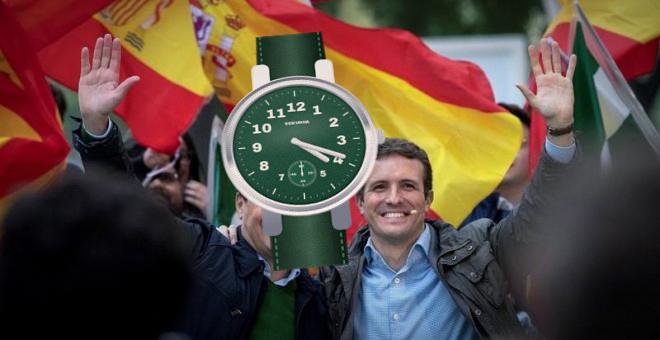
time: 4:19
